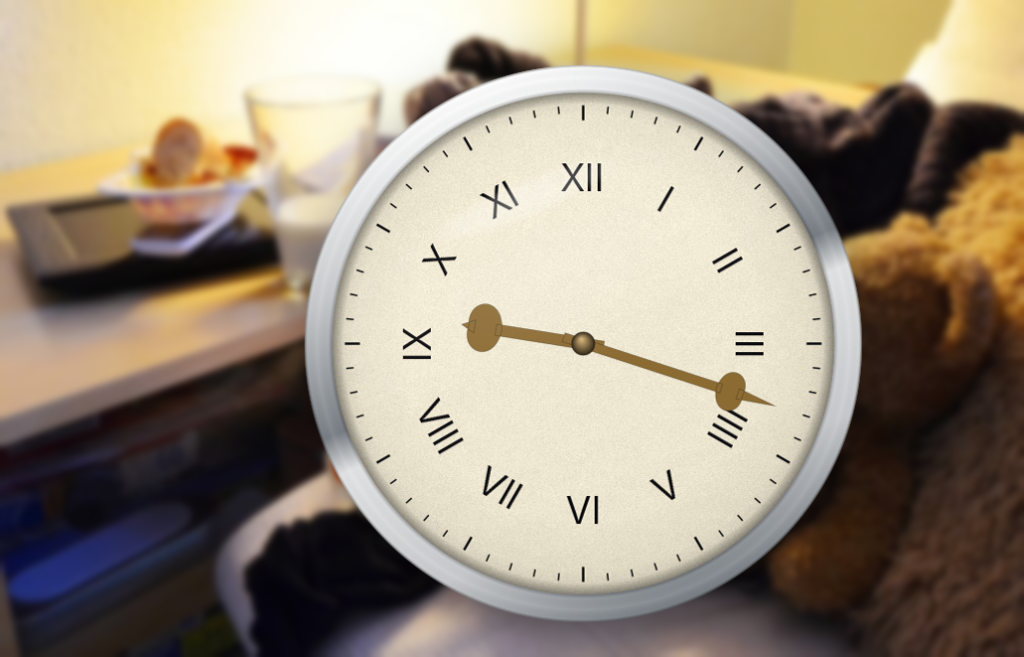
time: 9:18
